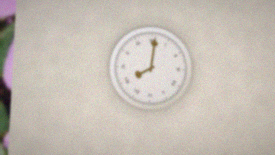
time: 8:01
